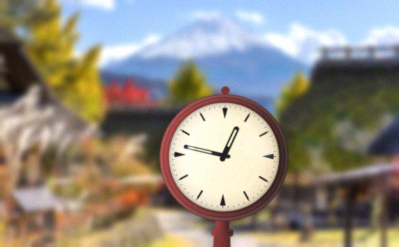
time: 12:47
